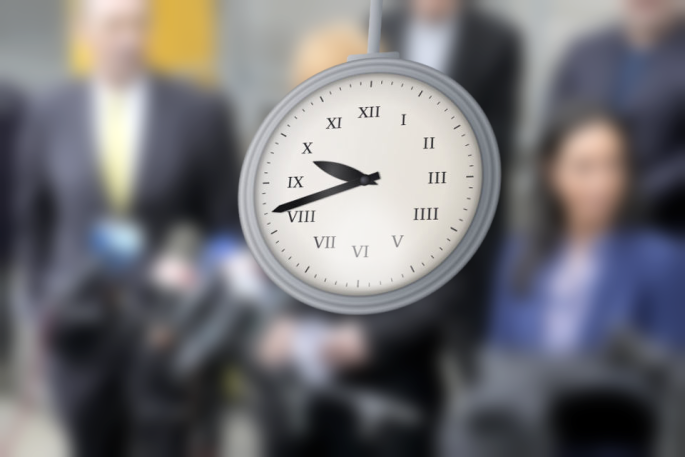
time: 9:42
